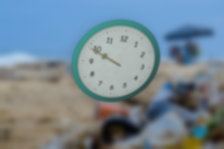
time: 9:49
